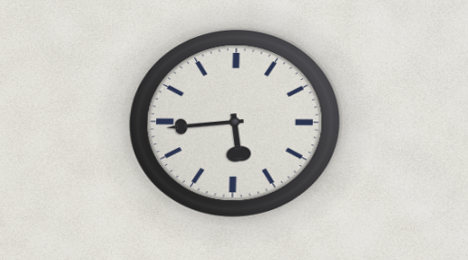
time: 5:44
